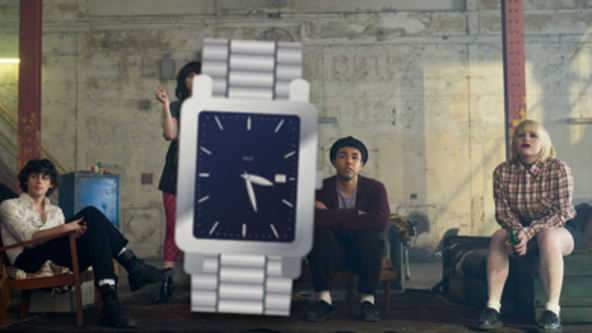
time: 3:27
